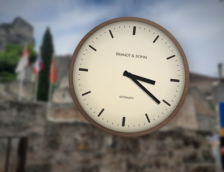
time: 3:21
